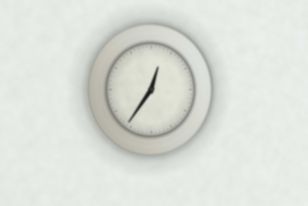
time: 12:36
